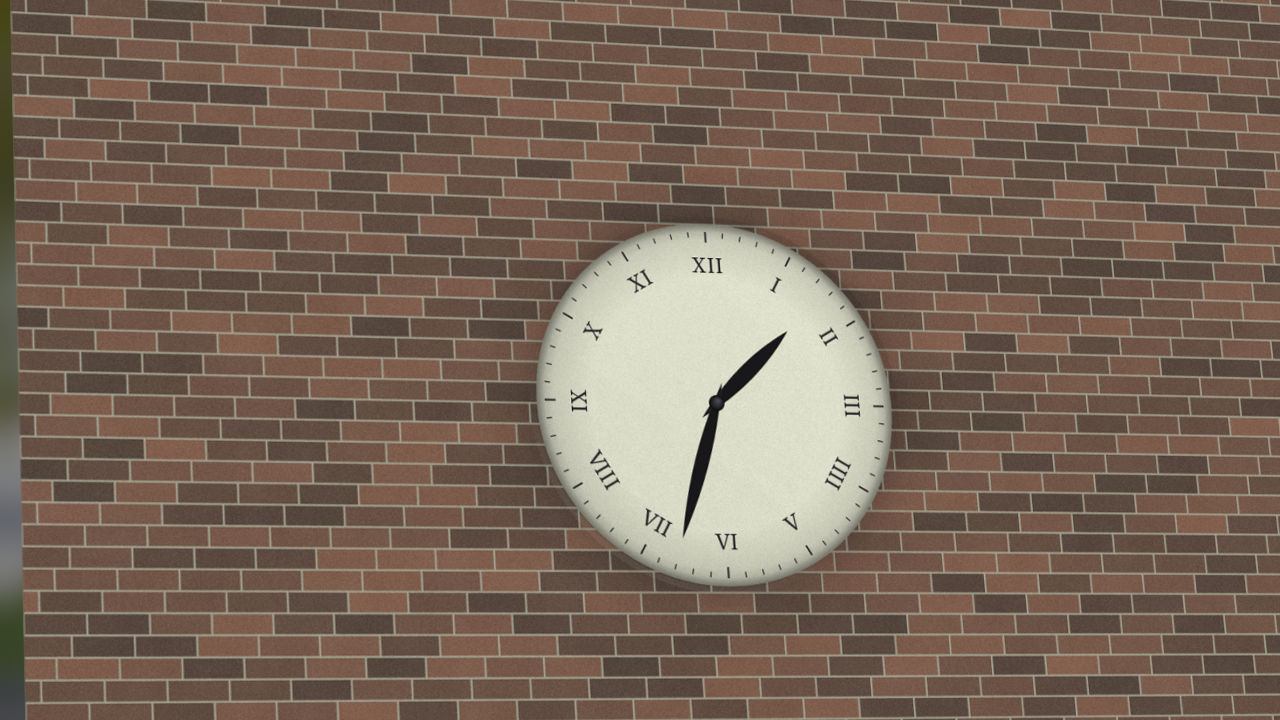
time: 1:33
